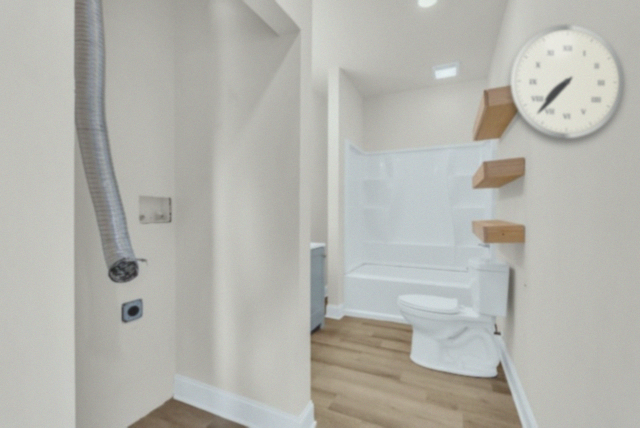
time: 7:37
